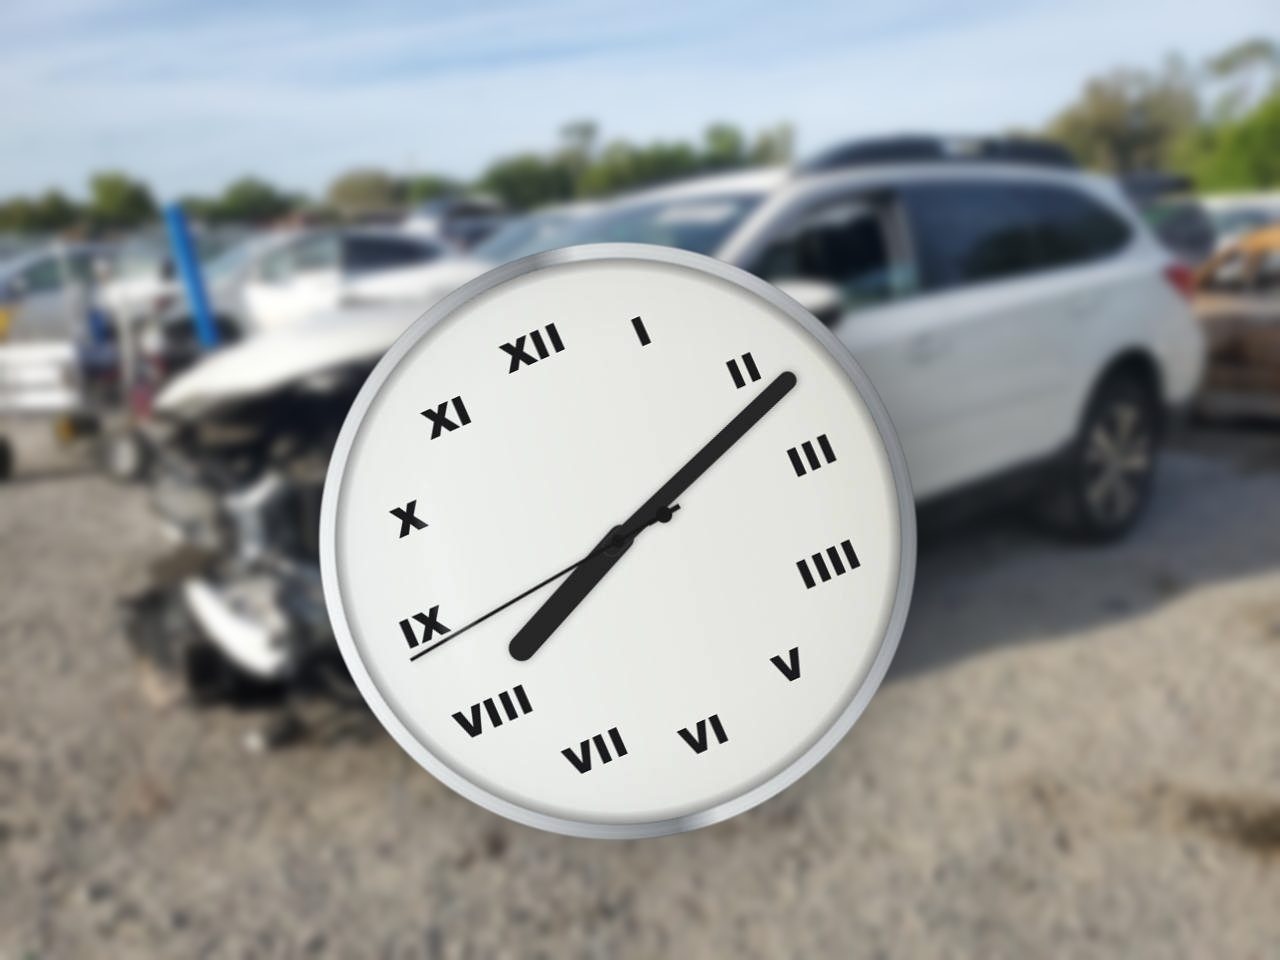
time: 8:11:44
